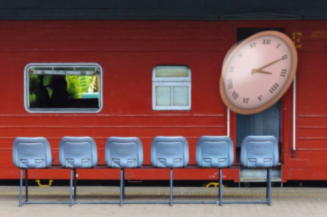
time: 3:10
